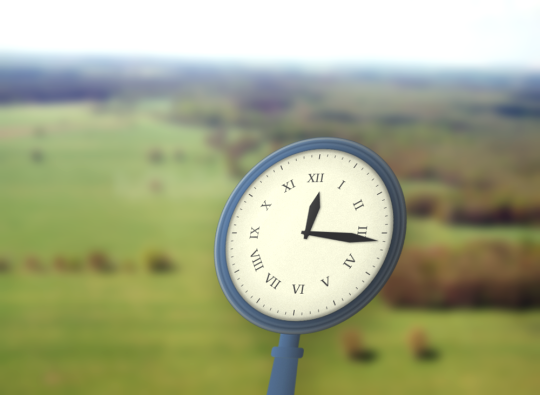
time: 12:16
